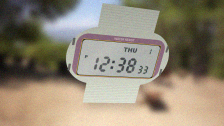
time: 12:38:33
